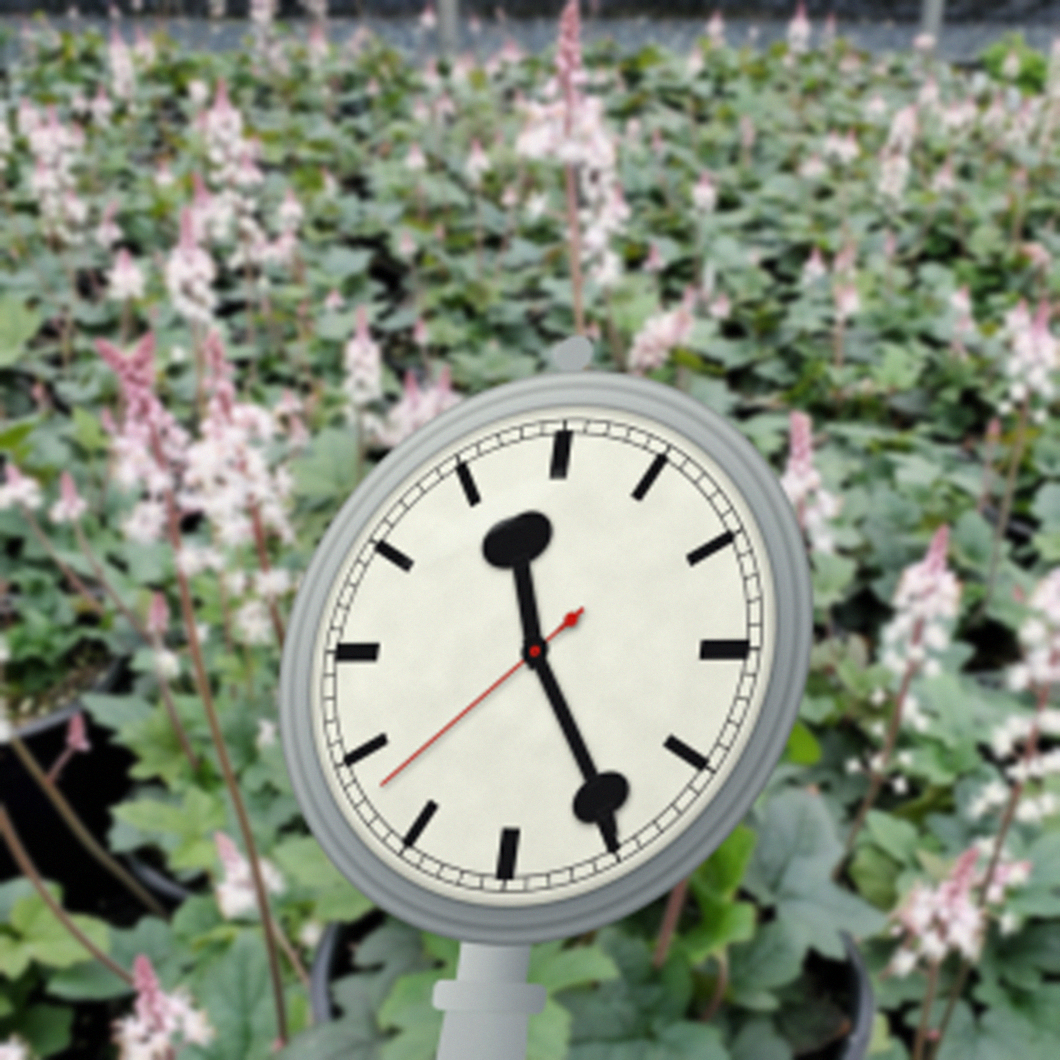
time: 11:24:38
